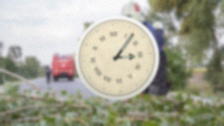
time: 3:07
